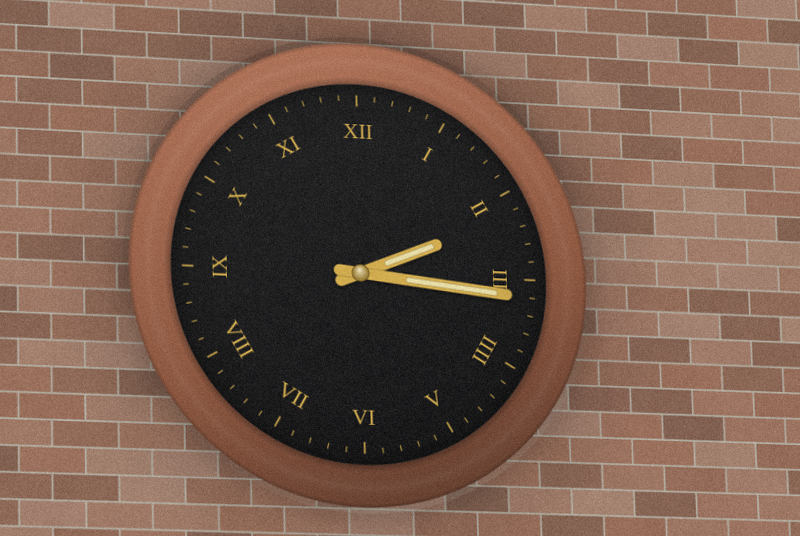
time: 2:16
